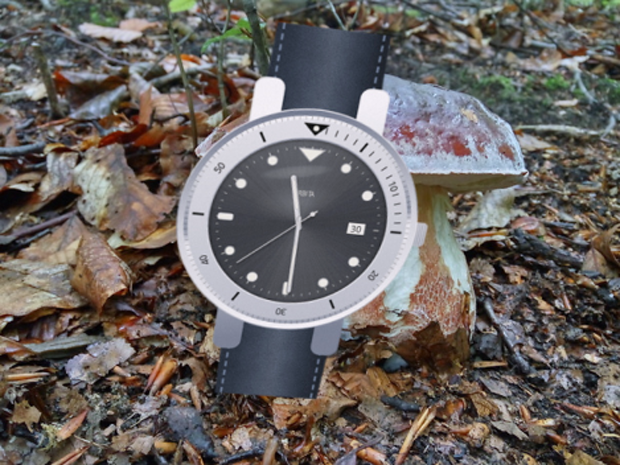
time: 11:29:38
